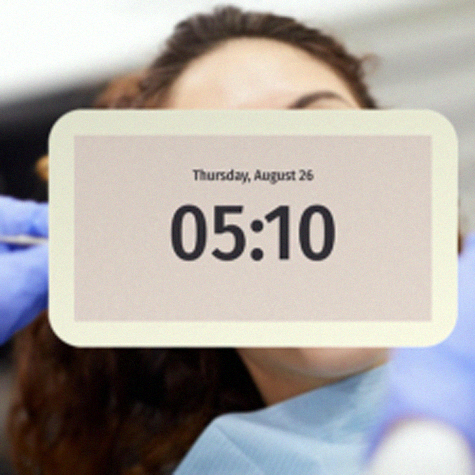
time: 5:10
